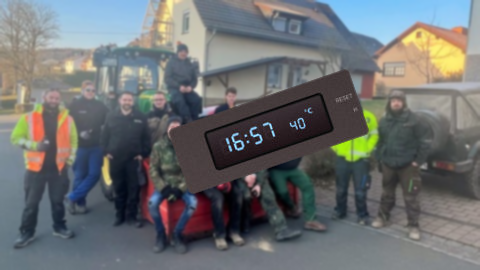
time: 16:57
